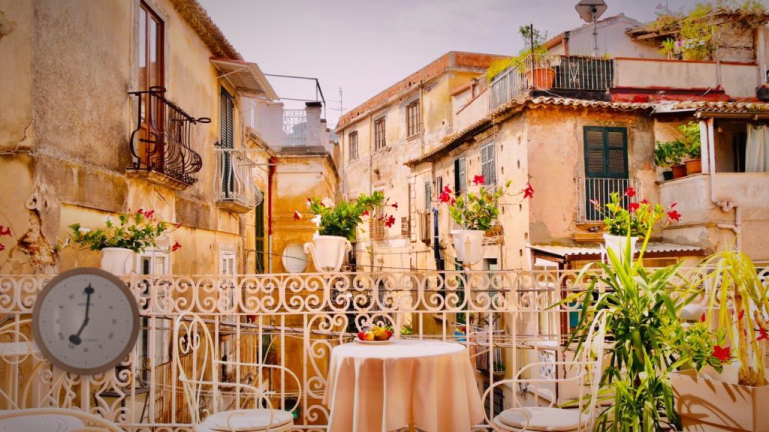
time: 7:01
